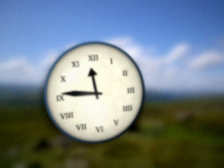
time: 11:46
